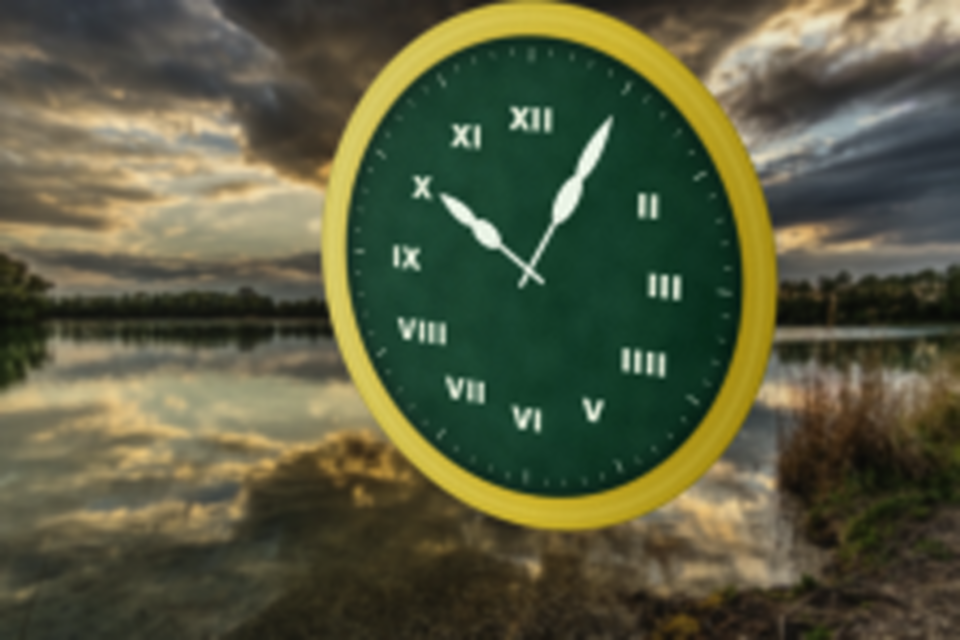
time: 10:05
